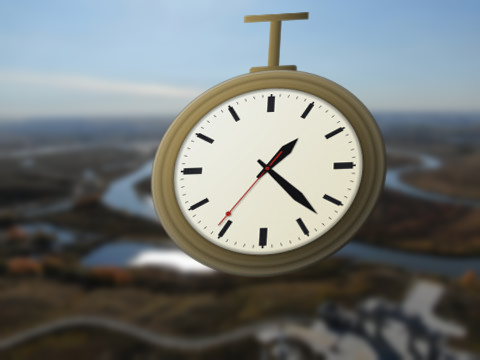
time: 1:22:36
